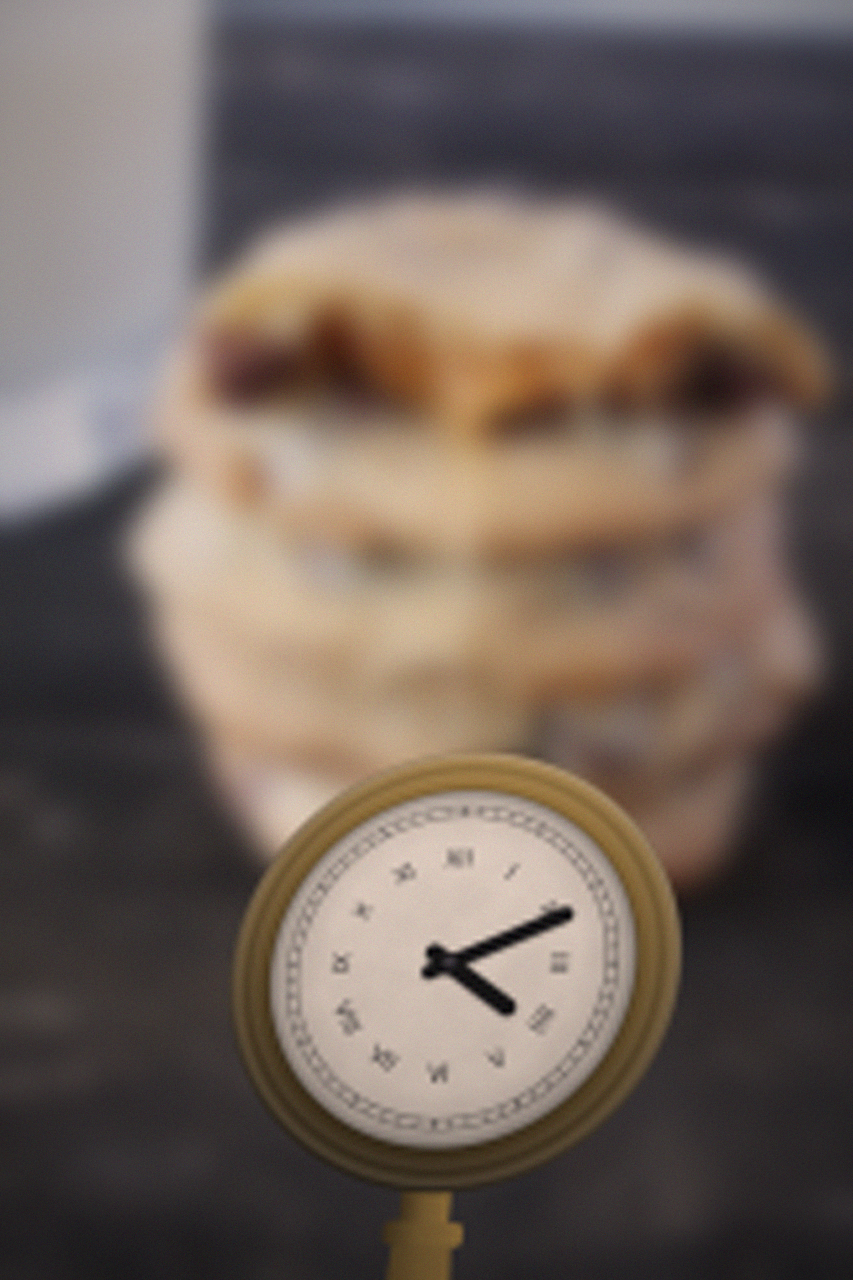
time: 4:11
